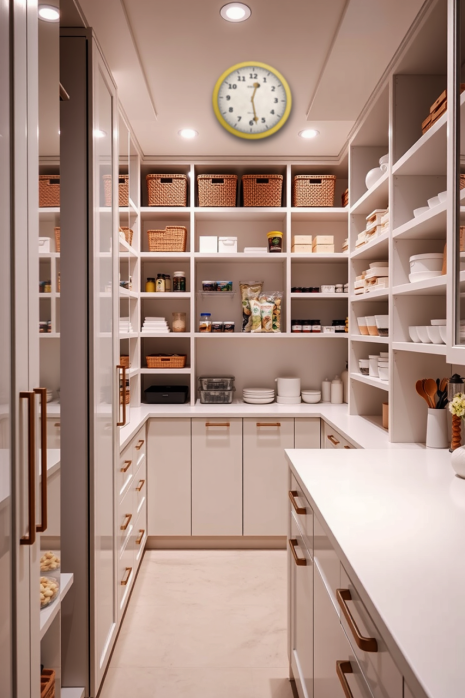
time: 12:28
